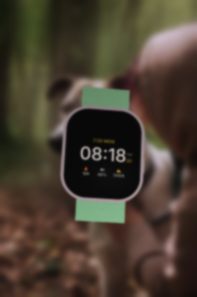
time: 8:18
